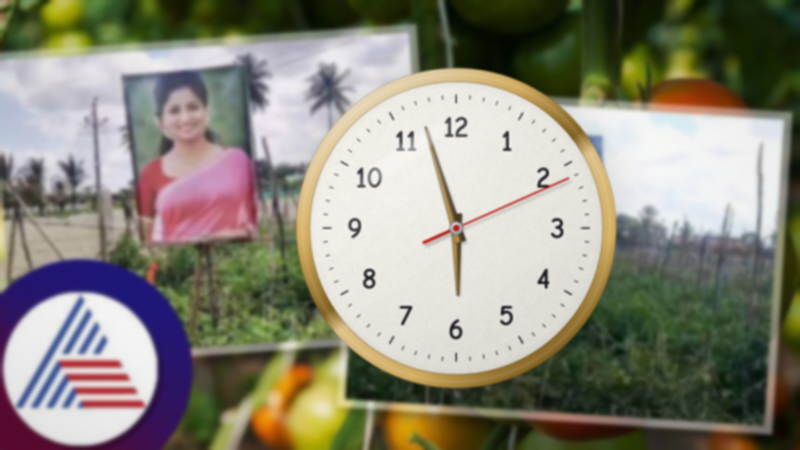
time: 5:57:11
